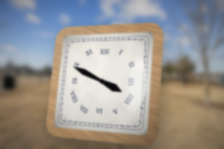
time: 3:49
